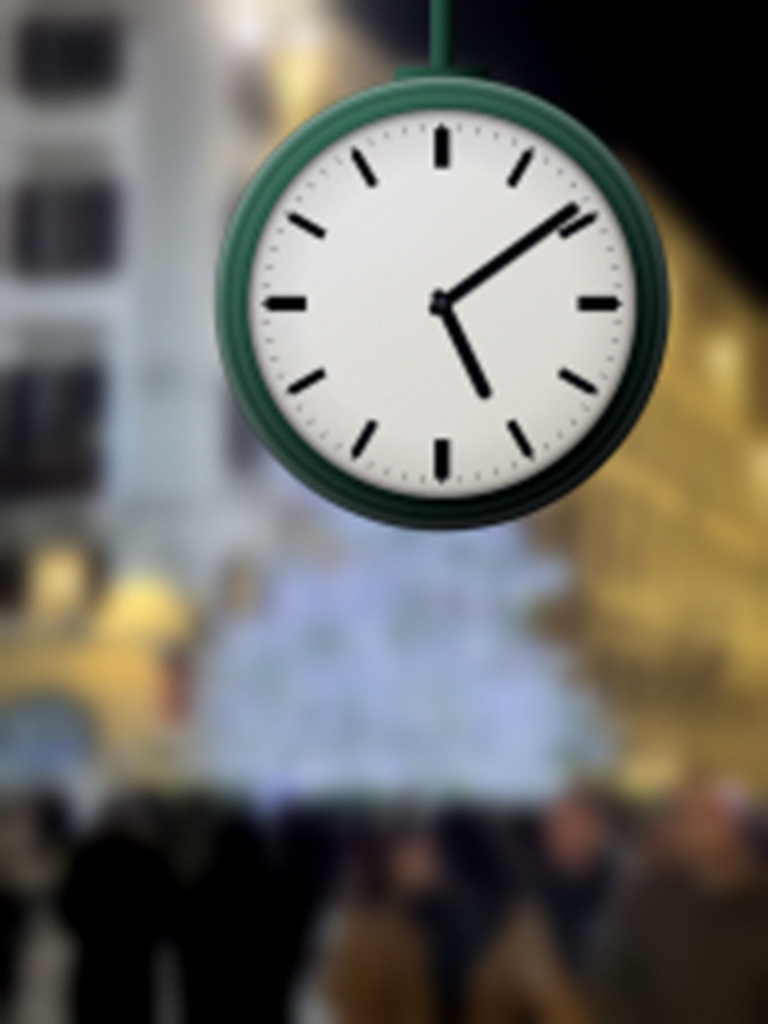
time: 5:09
